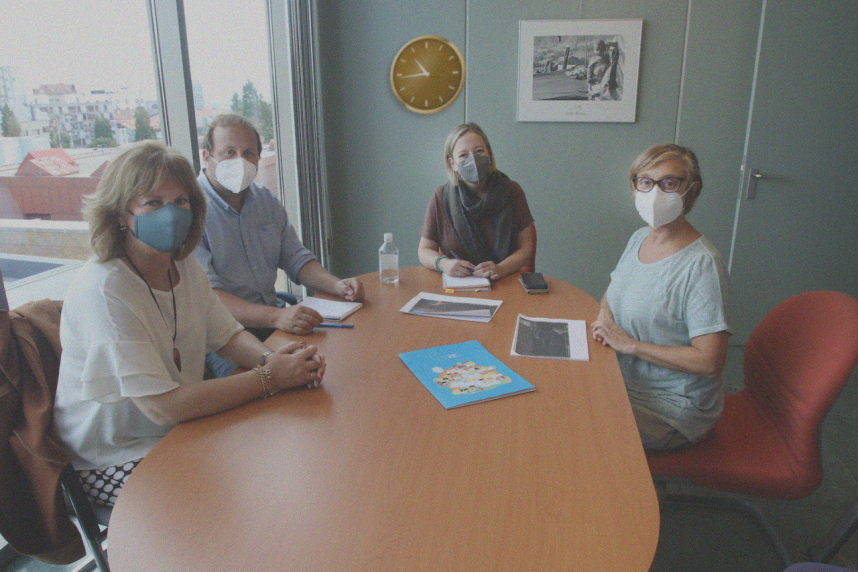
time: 10:44
